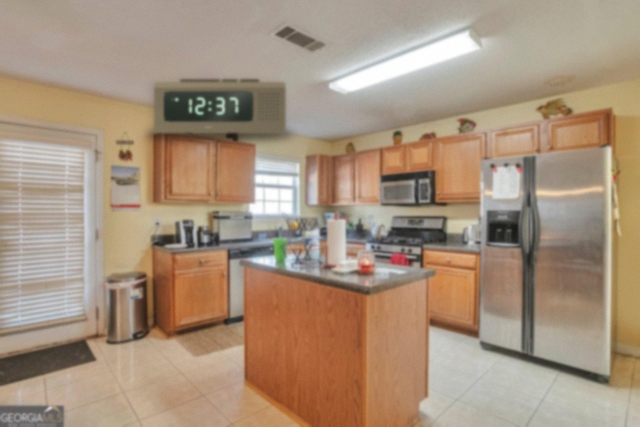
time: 12:37
